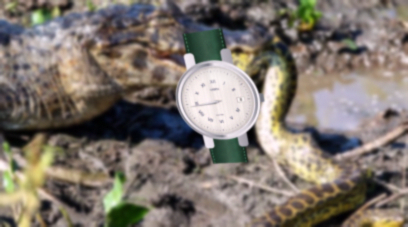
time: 8:44
